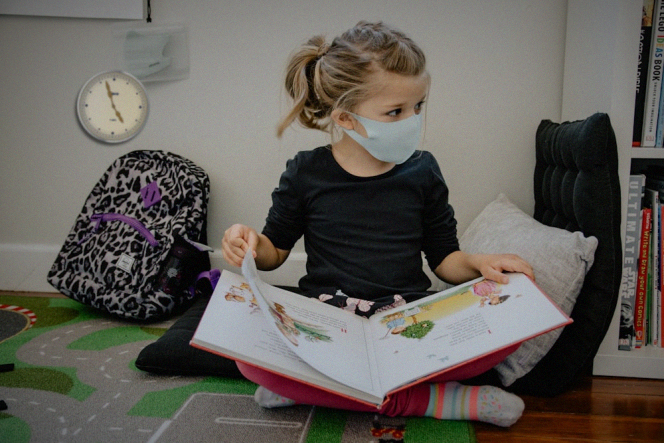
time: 4:57
